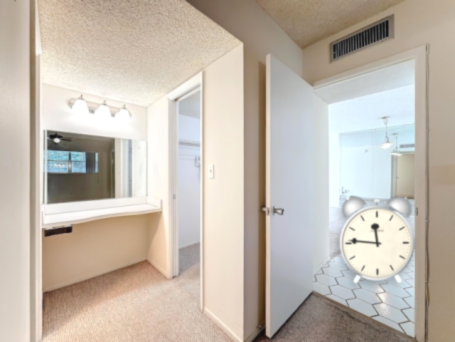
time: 11:46
